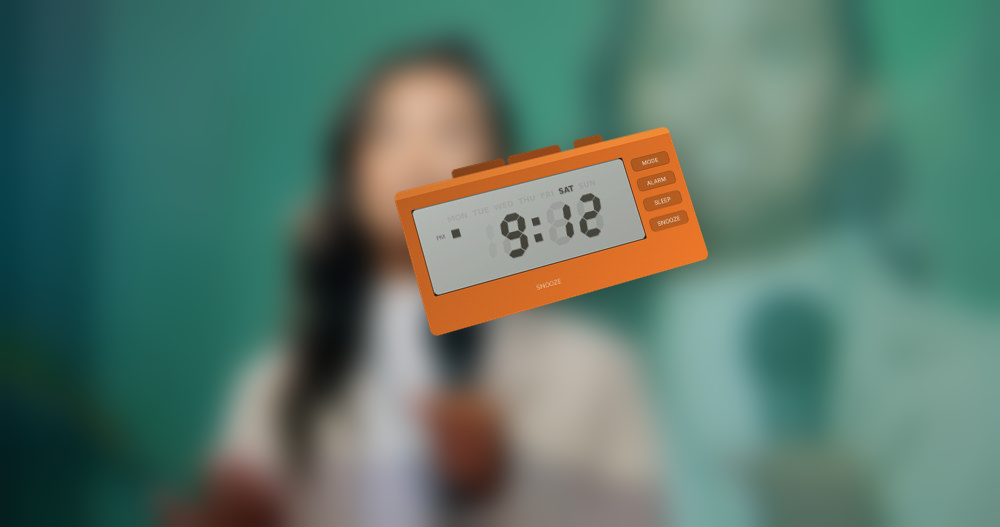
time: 9:12
